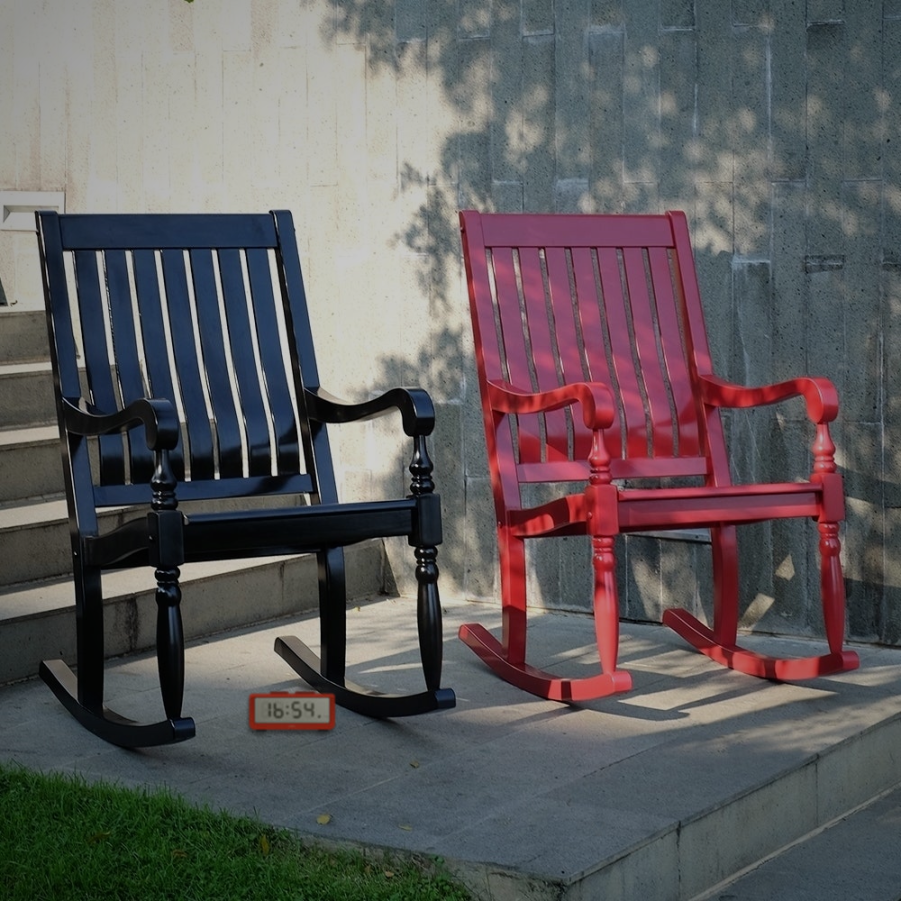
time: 16:54
